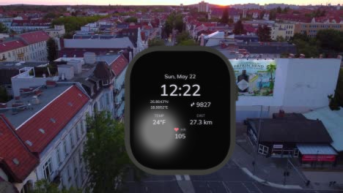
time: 12:22
